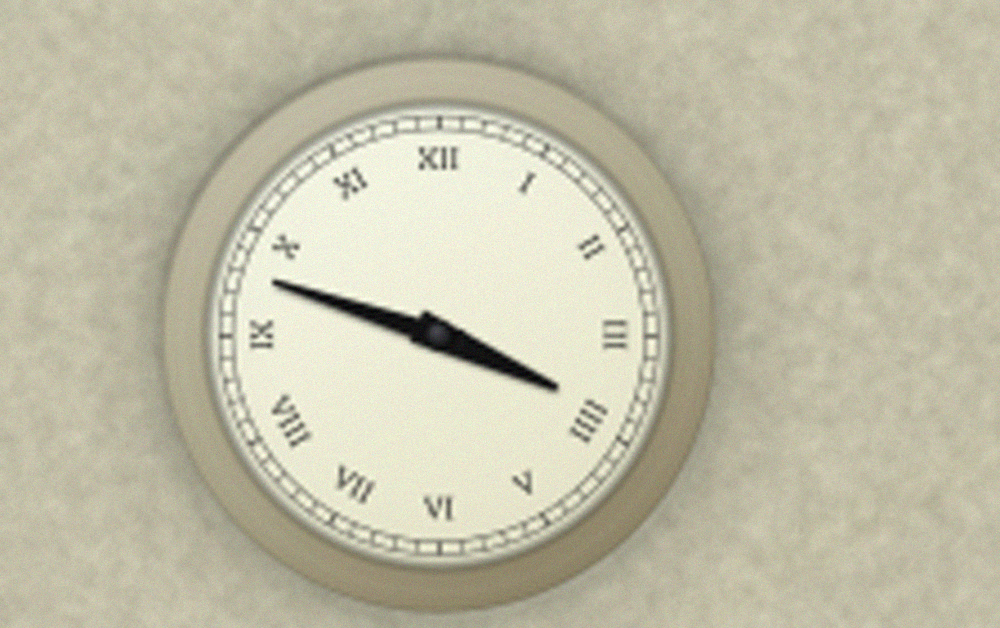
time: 3:48
